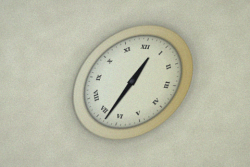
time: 12:33
